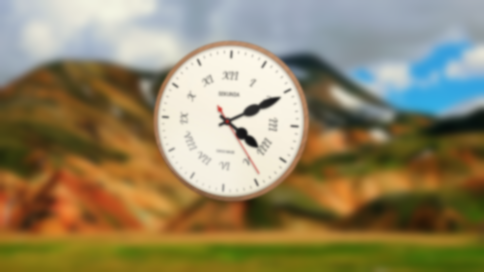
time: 4:10:24
